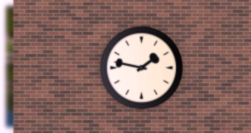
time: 1:47
